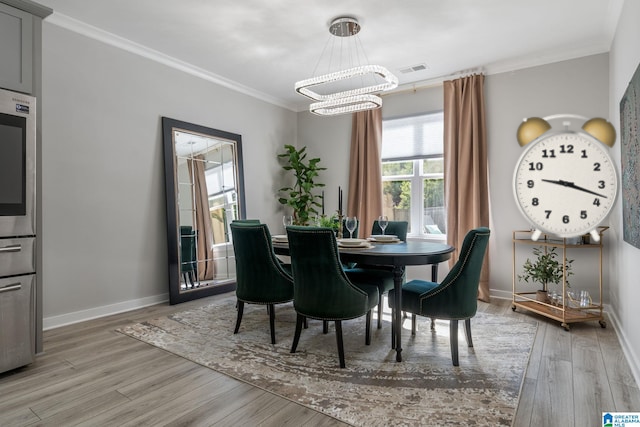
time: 9:18
